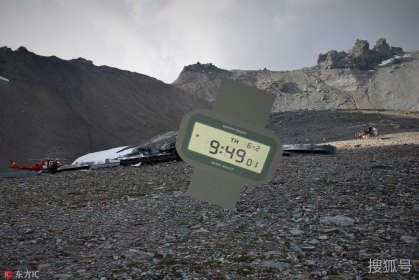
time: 9:49:01
